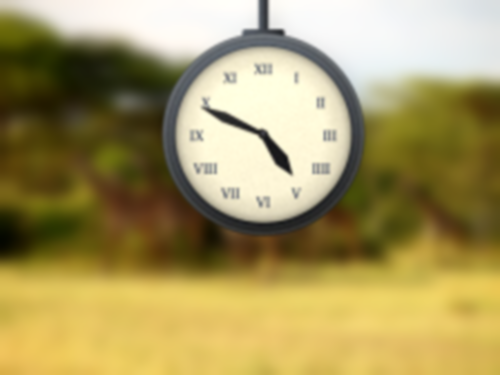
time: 4:49
